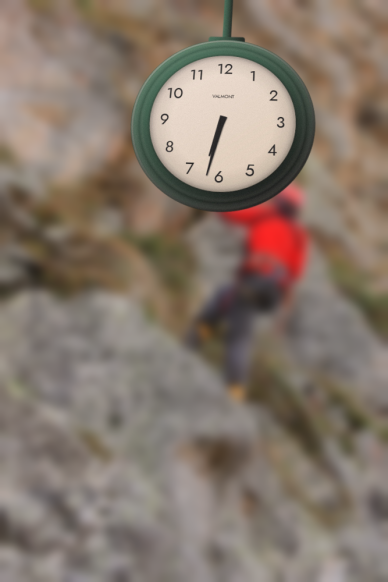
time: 6:32
